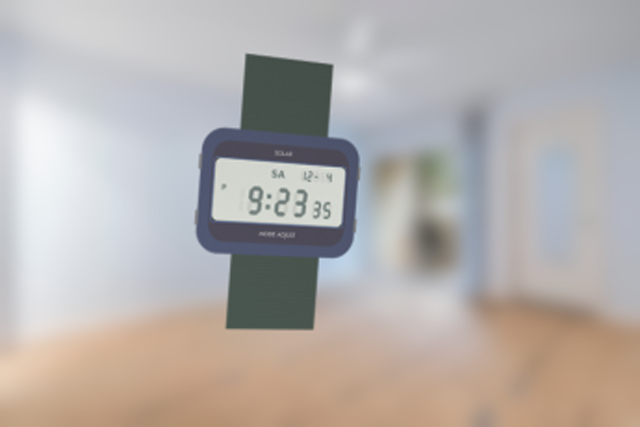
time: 9:23:35
